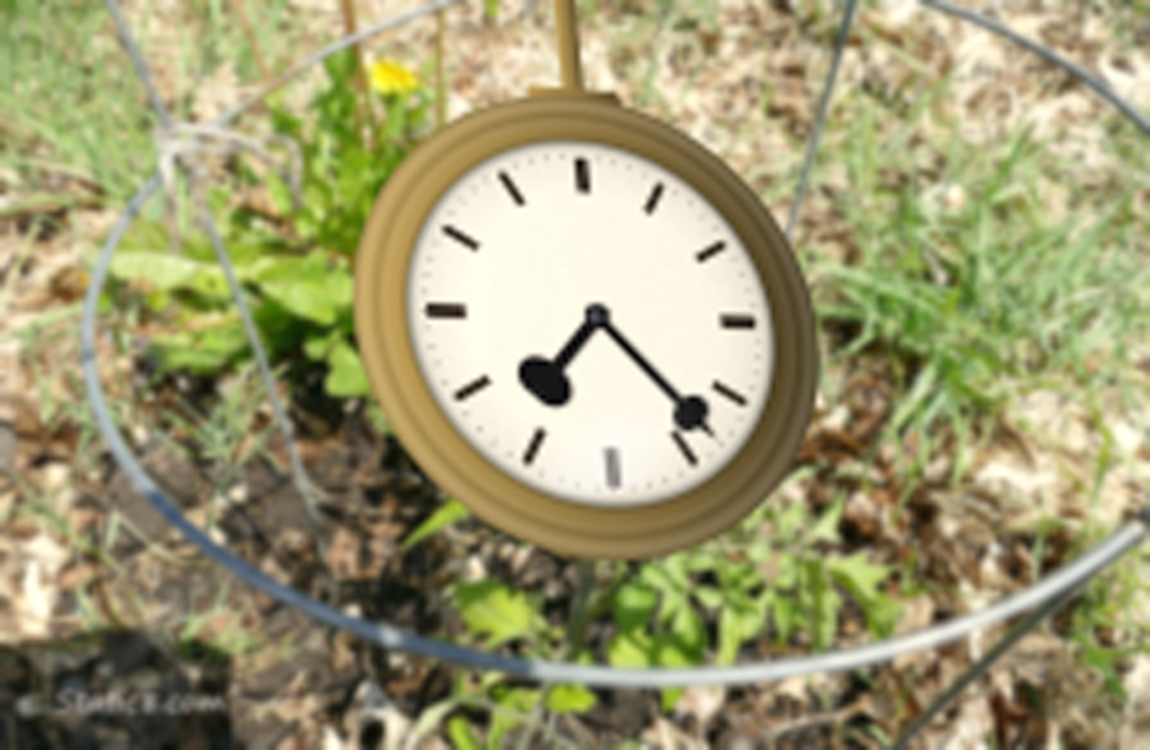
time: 7:23
